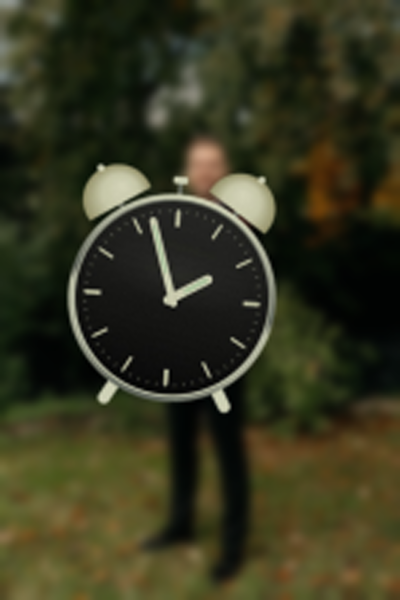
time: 1:57
